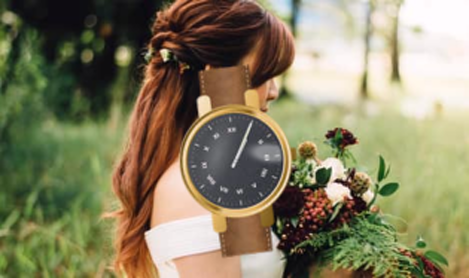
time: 1:05
